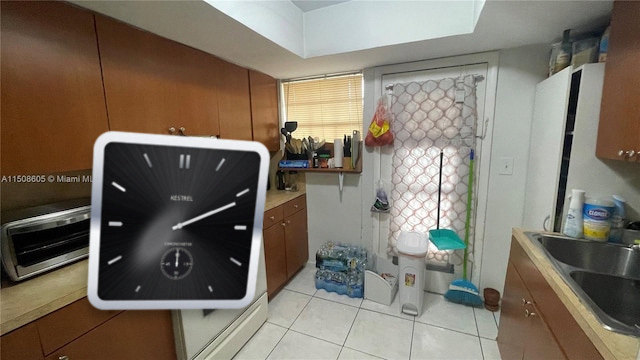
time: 2:11
